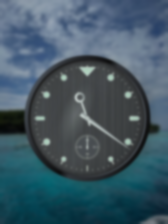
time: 11:21
